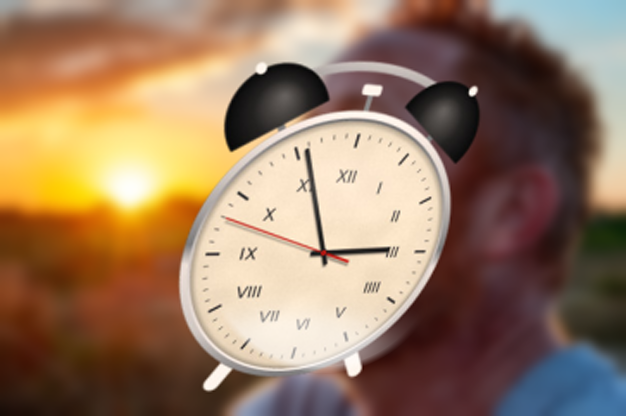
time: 2:55:48
